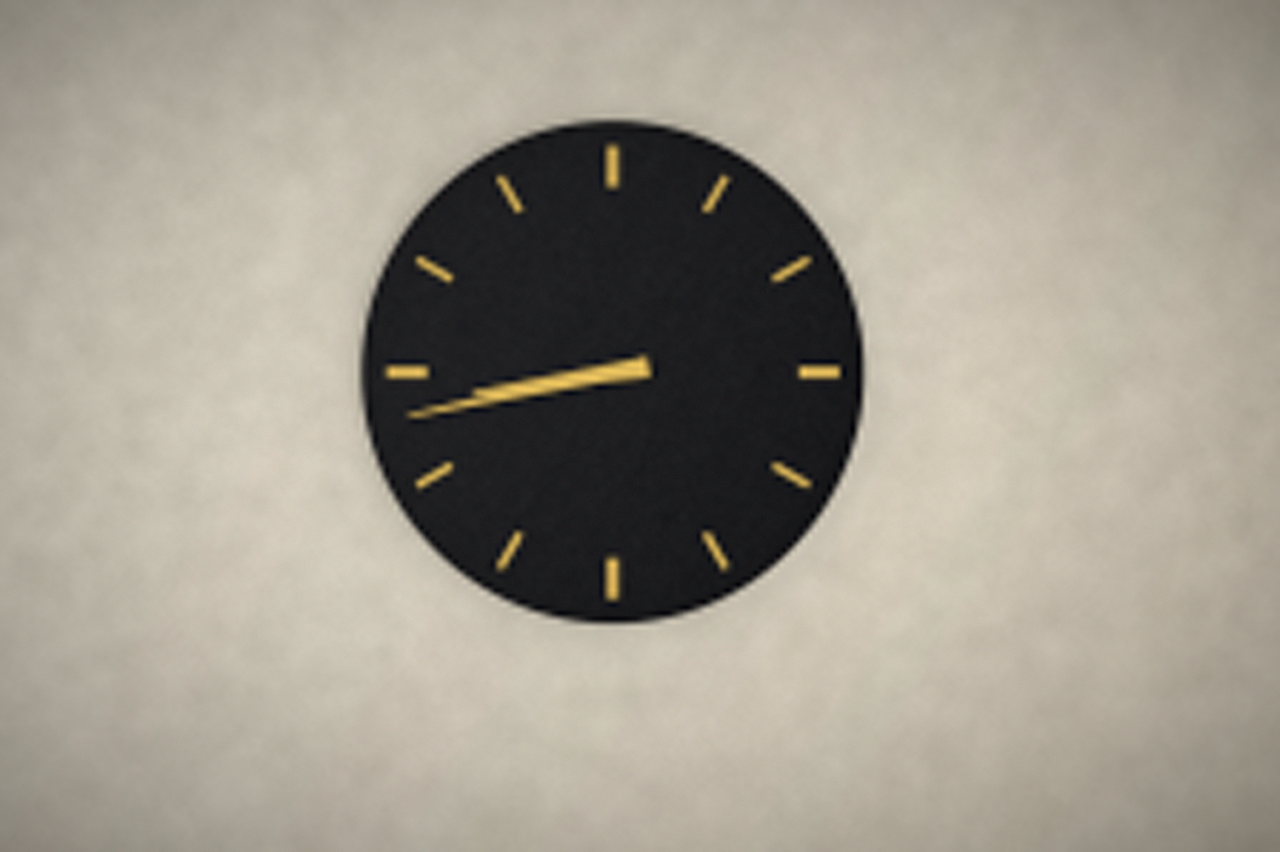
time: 8:43
